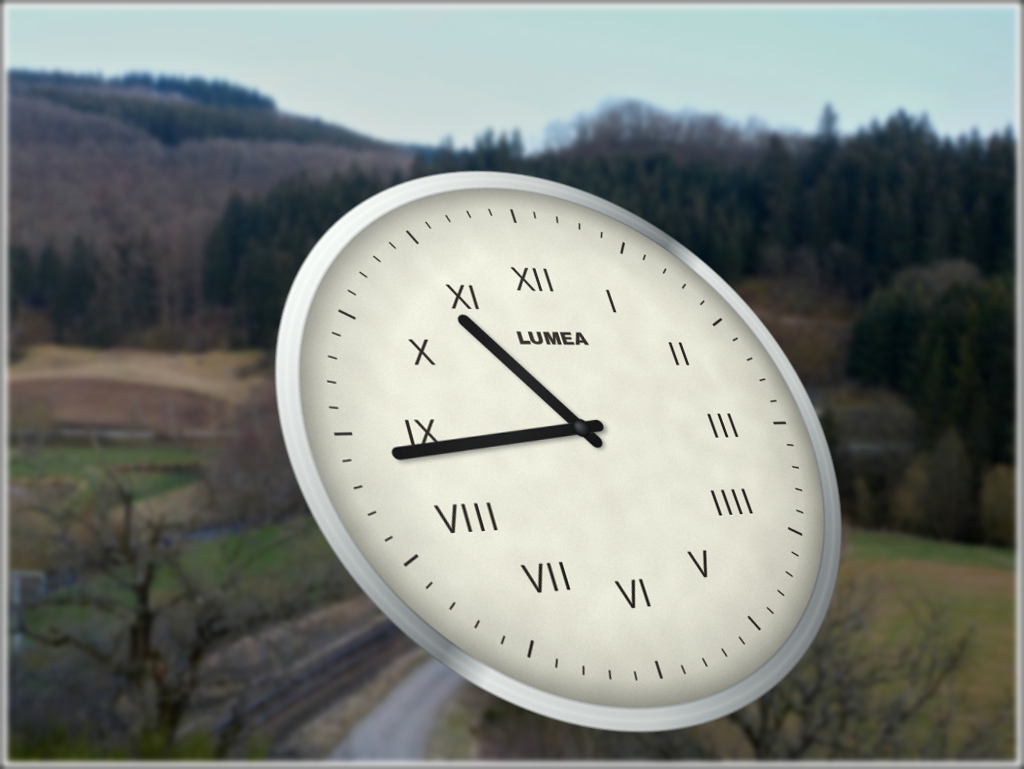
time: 10:44
